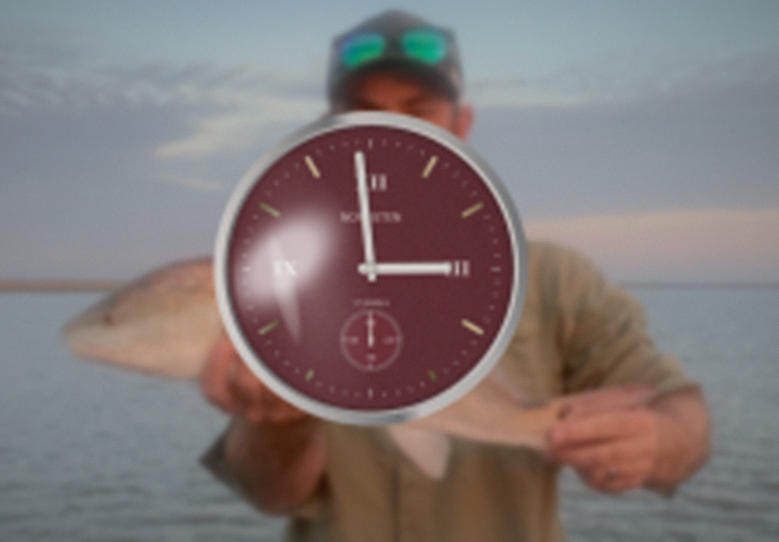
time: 2:59
